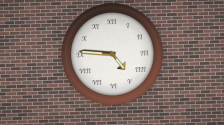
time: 4:46
